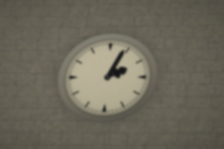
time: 2:04
